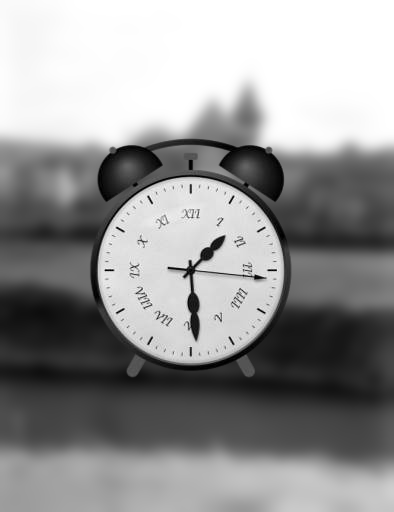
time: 1:29:16
